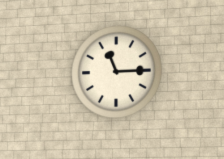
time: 11:15
